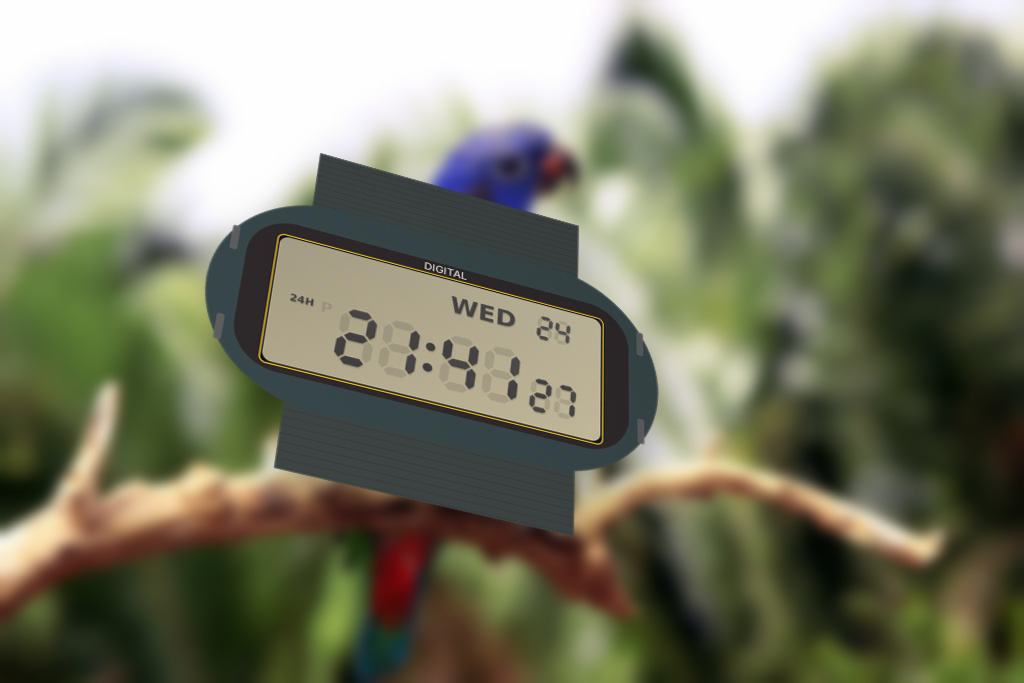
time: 21:41:27
